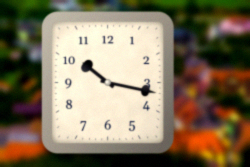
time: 10:17
